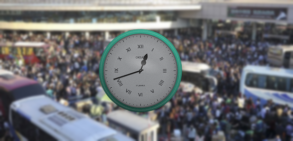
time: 12:42
